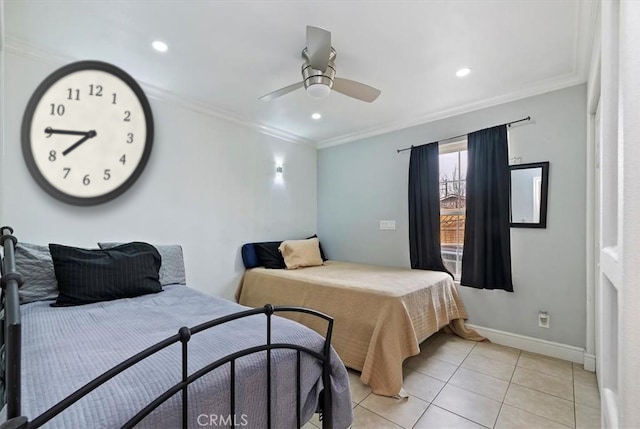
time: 7:45
